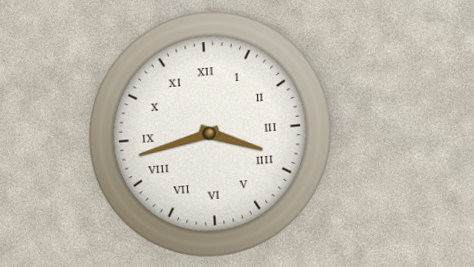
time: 3:43
